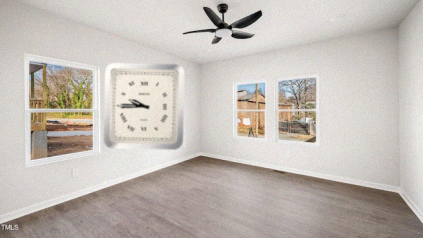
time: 9:45
